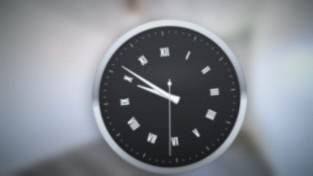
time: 9:51:31
